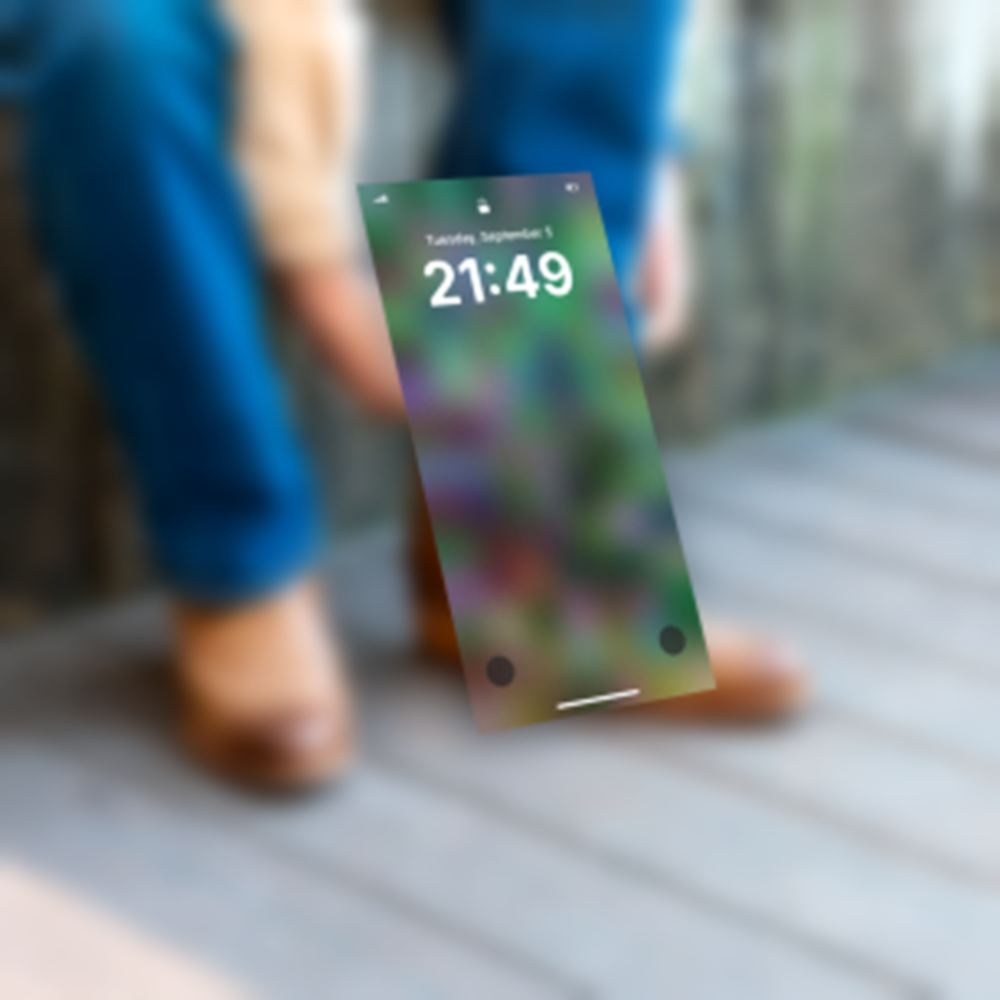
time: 21:49
